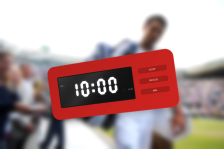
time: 10:00
